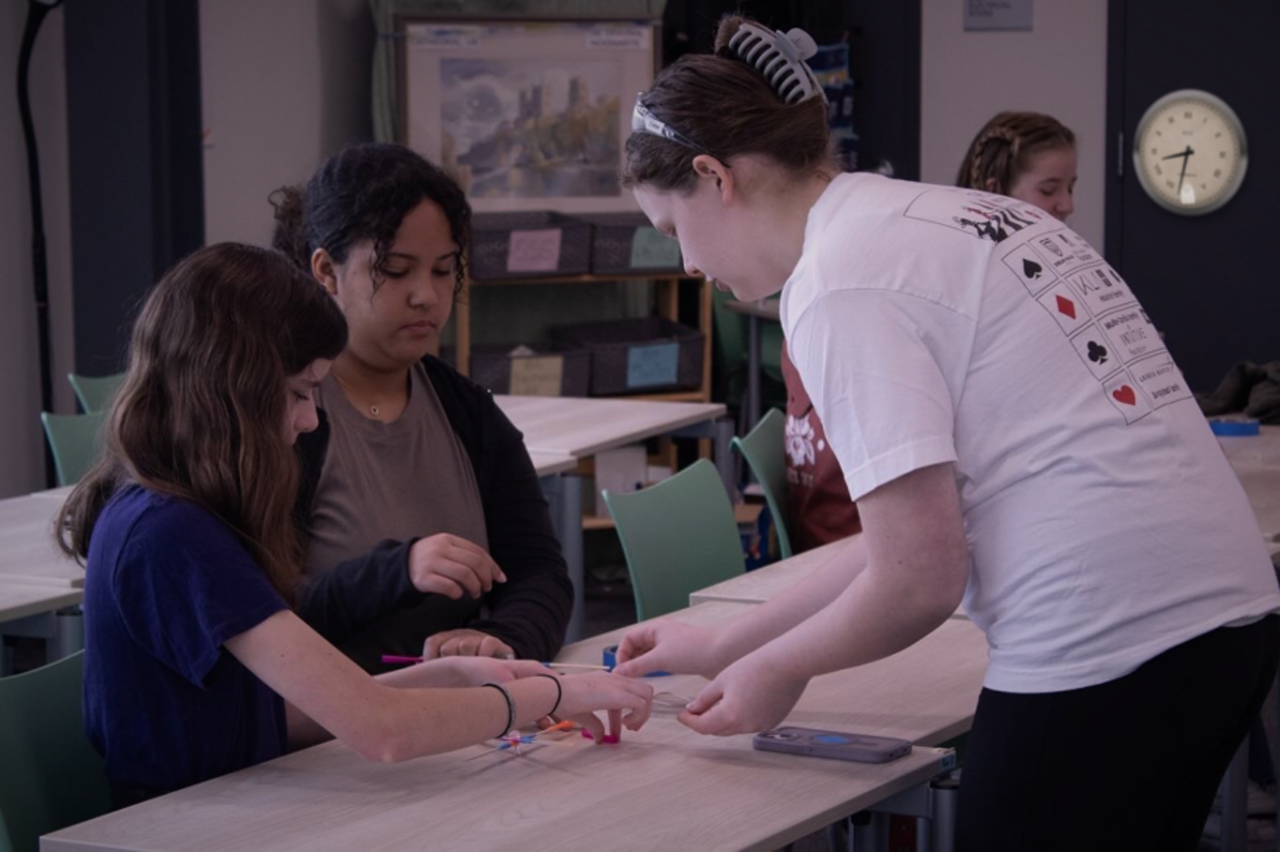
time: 8:32
